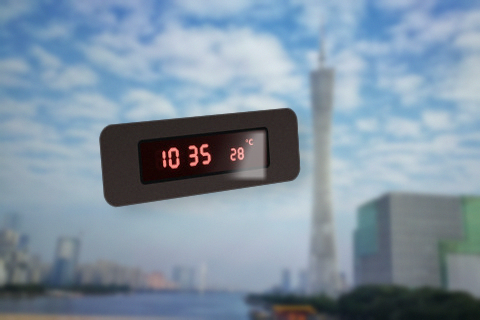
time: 10:35
